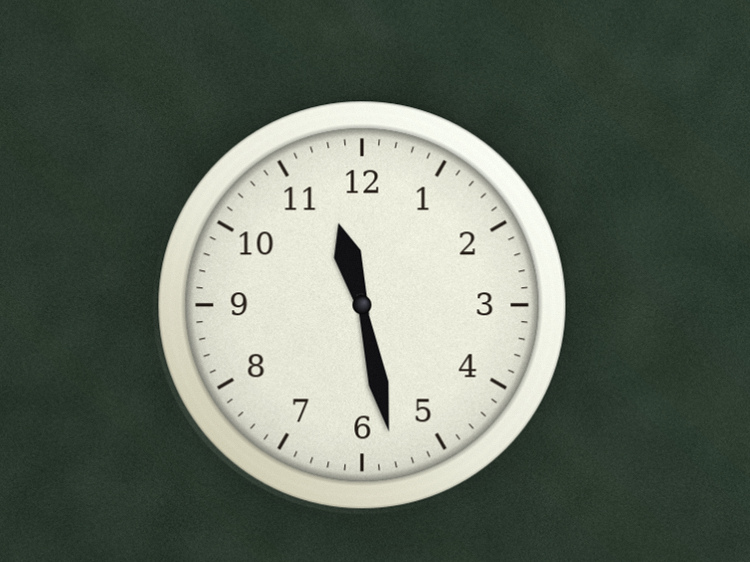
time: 11:28
